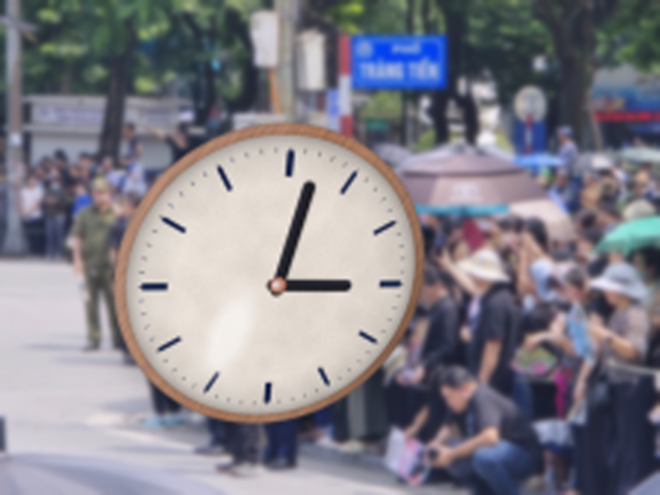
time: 3:02
